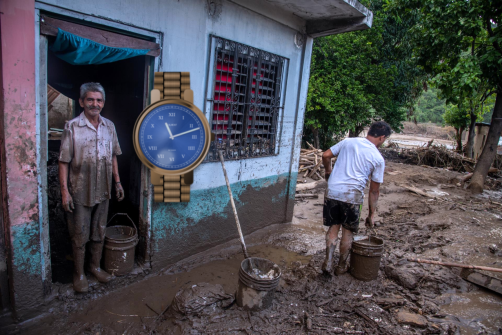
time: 11:12
